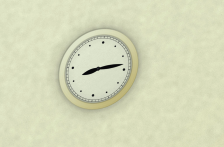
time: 8:13
